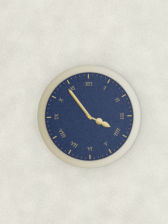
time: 3:54
